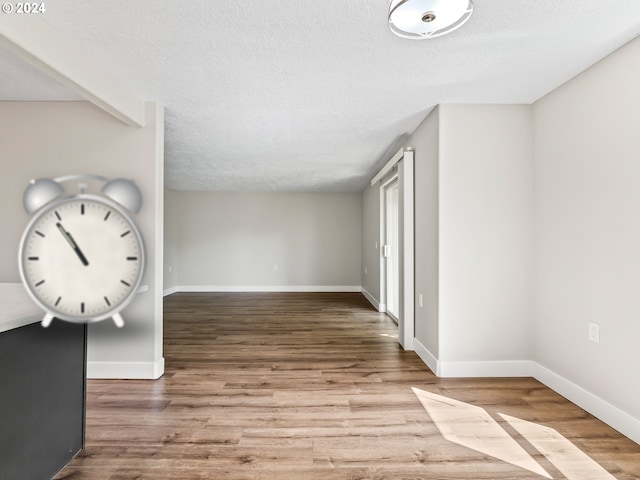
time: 10:54
